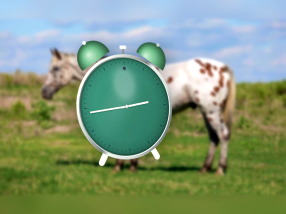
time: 2:44
